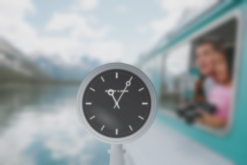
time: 11:05
